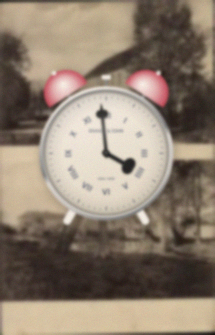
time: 3:59
